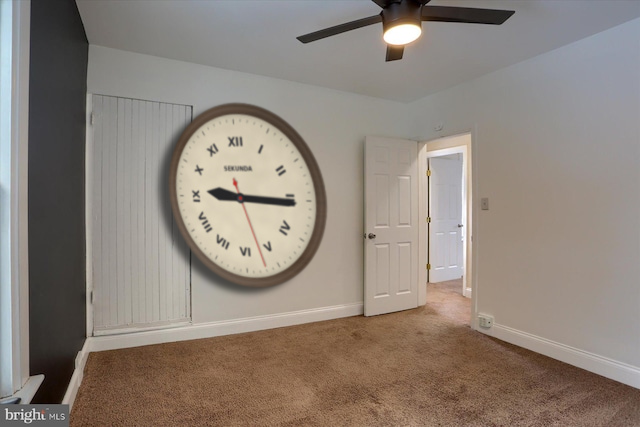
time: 9:15:27
